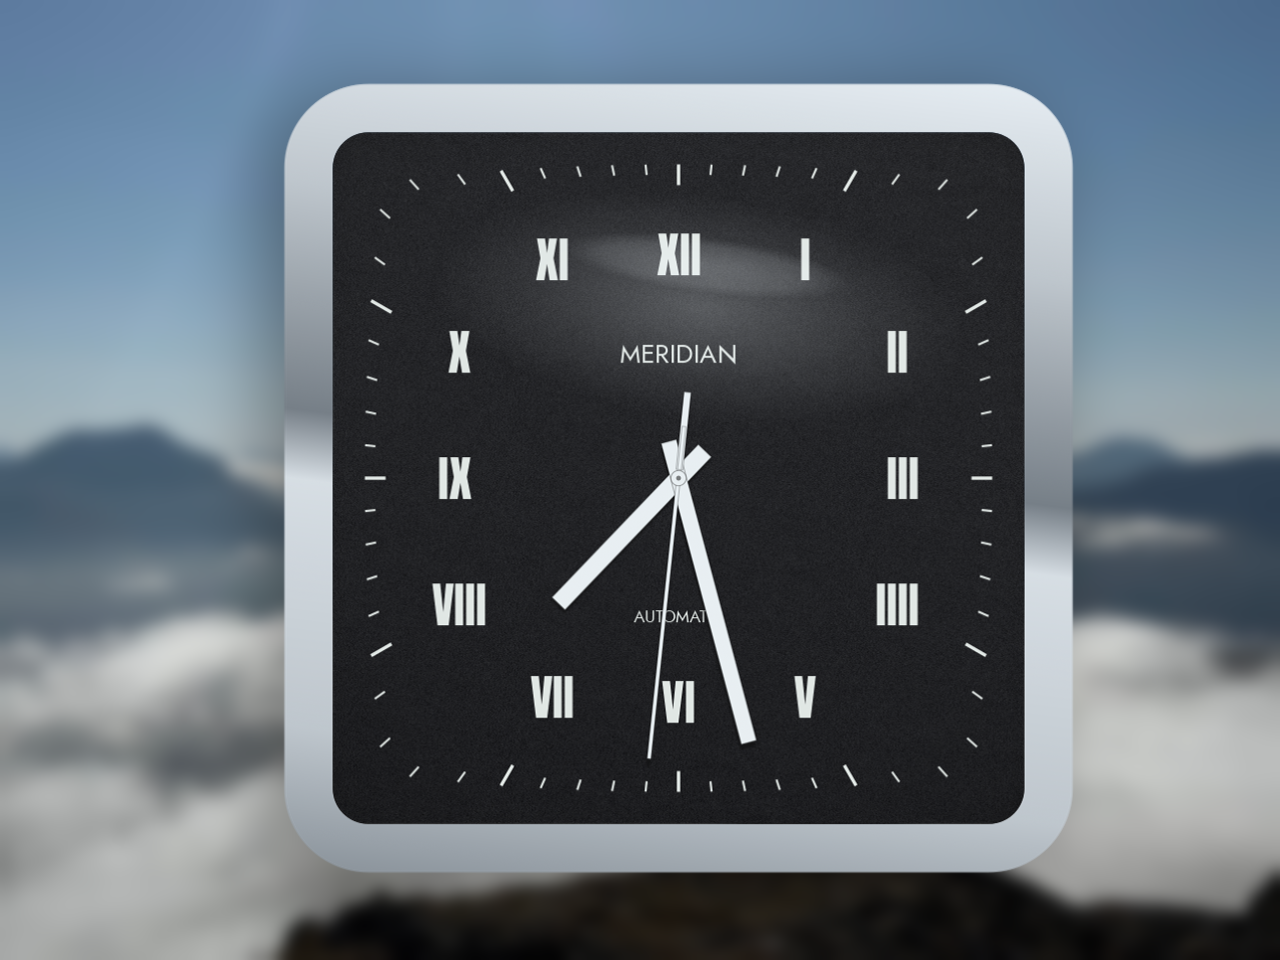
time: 7:27:31
